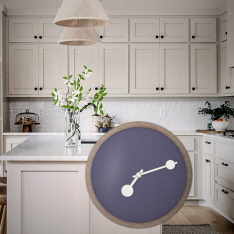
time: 7:12
